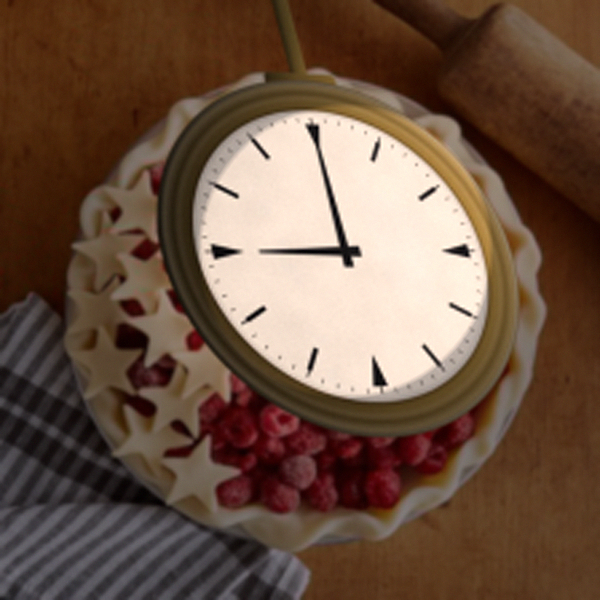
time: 9:00
